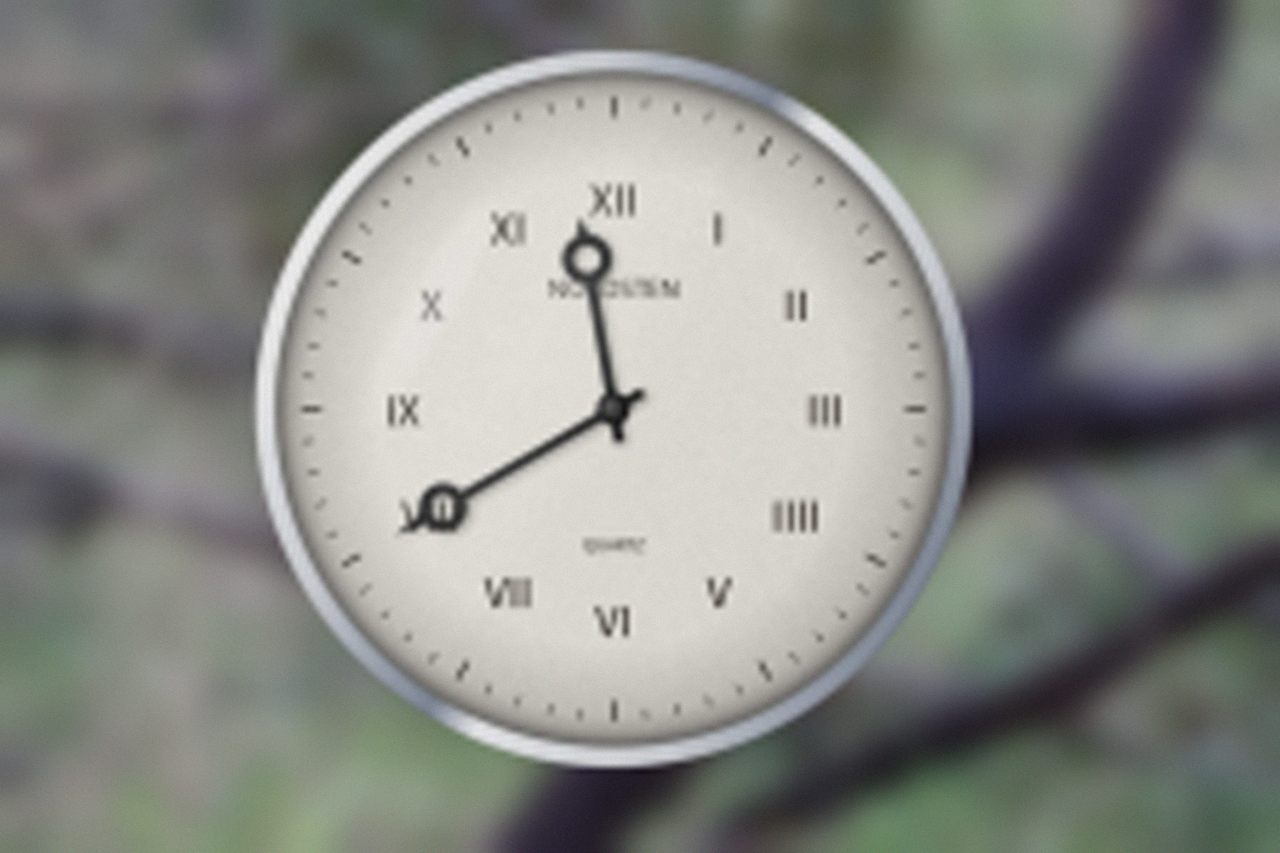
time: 11:40
